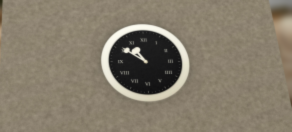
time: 10:51
